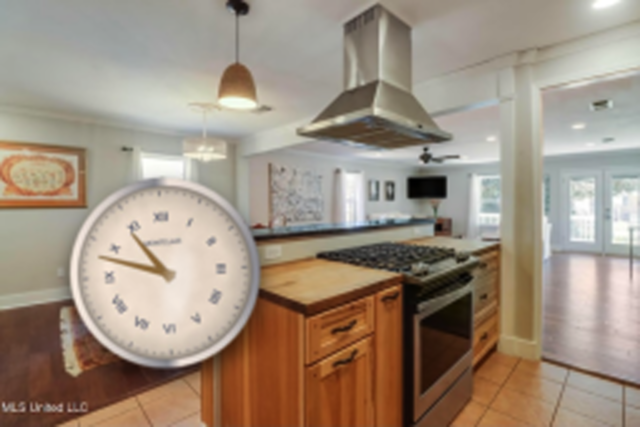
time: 10:48
